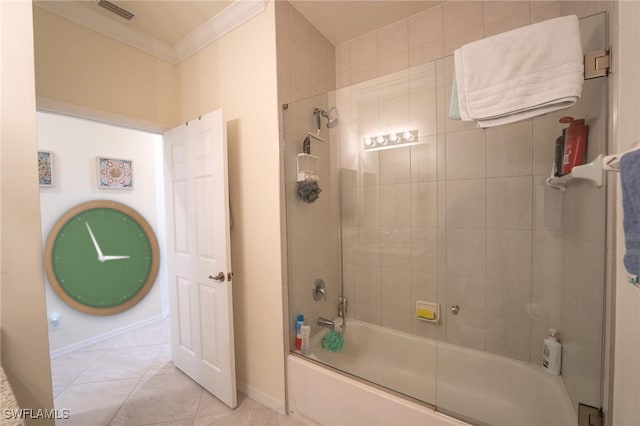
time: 2:56
